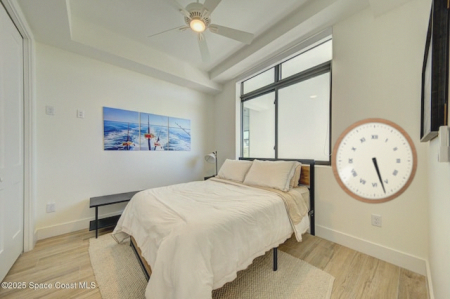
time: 5:27
